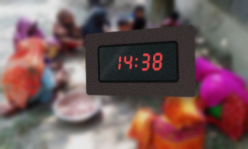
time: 14:38
